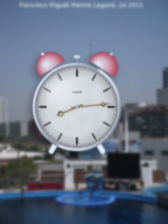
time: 8:14
